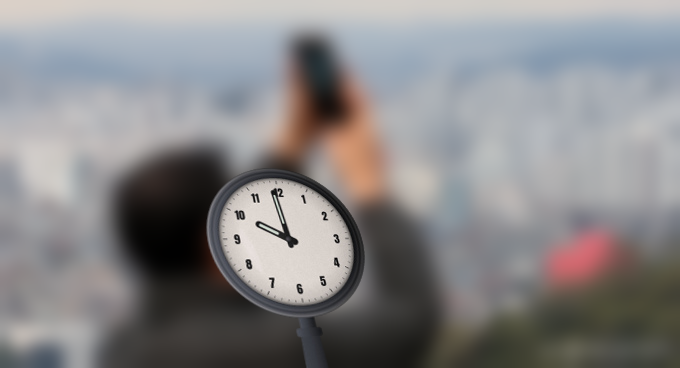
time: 9:59
